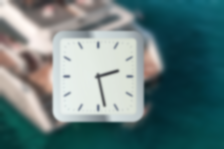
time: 2:28
